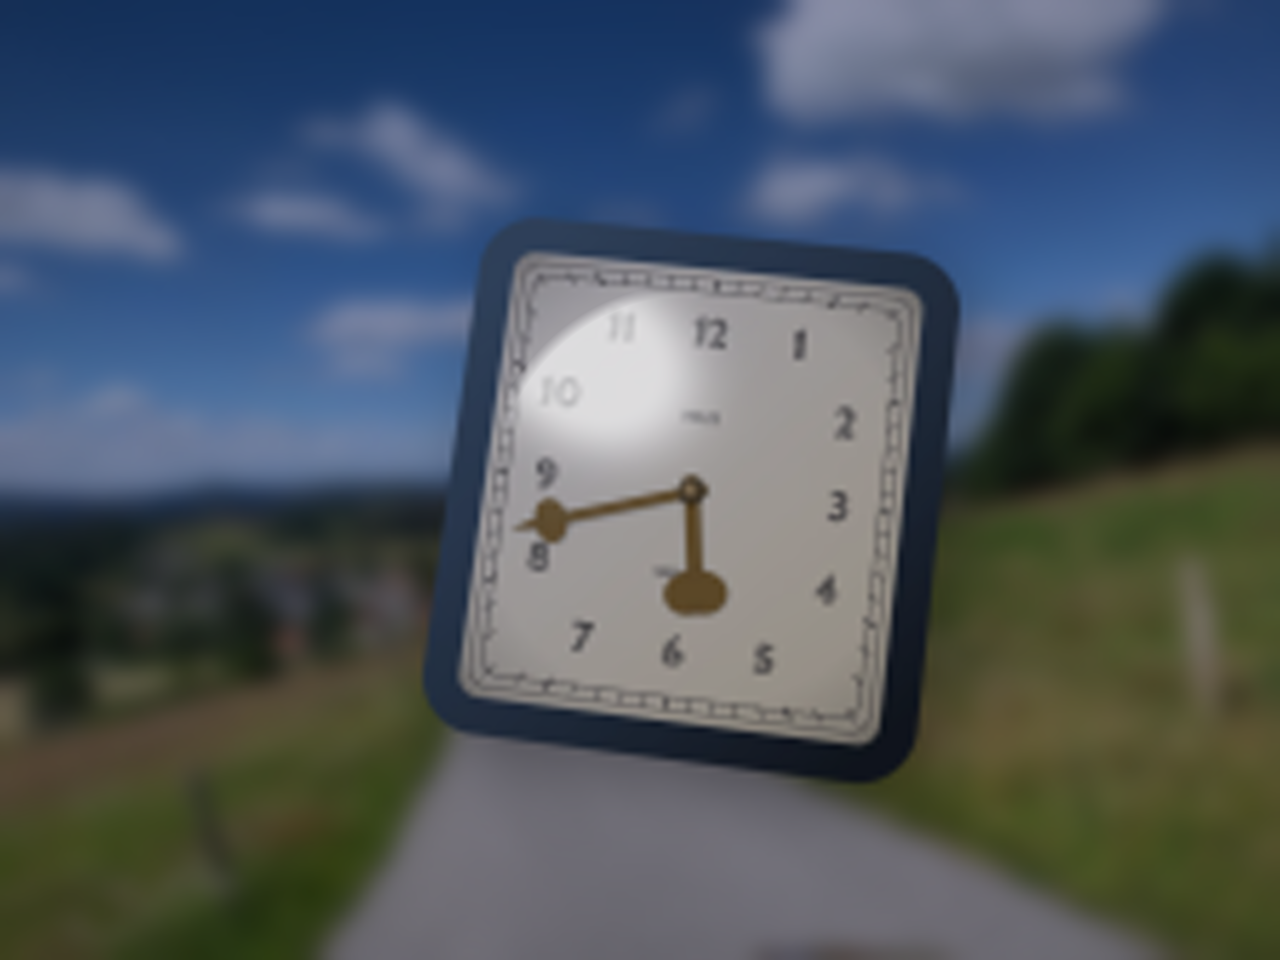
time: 5:42
